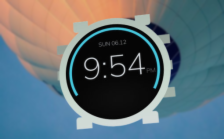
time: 9:54
